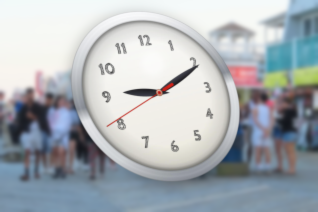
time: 9:10:41
